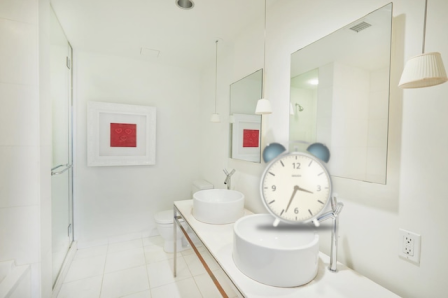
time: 3:34
